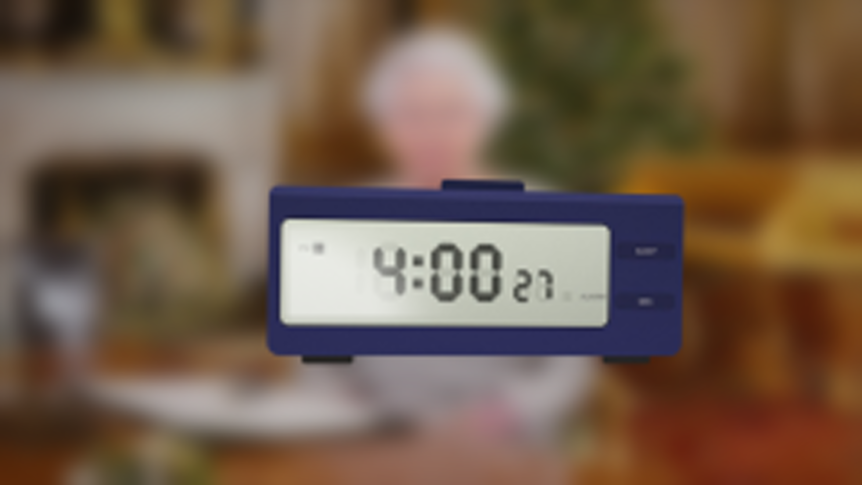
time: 4:00:27
